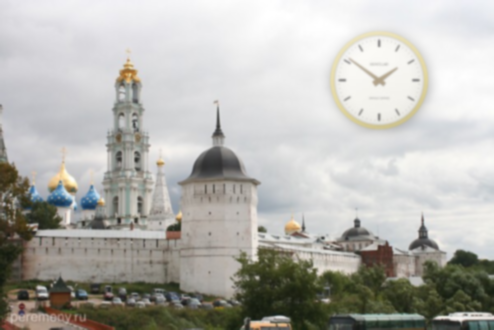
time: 1:51
